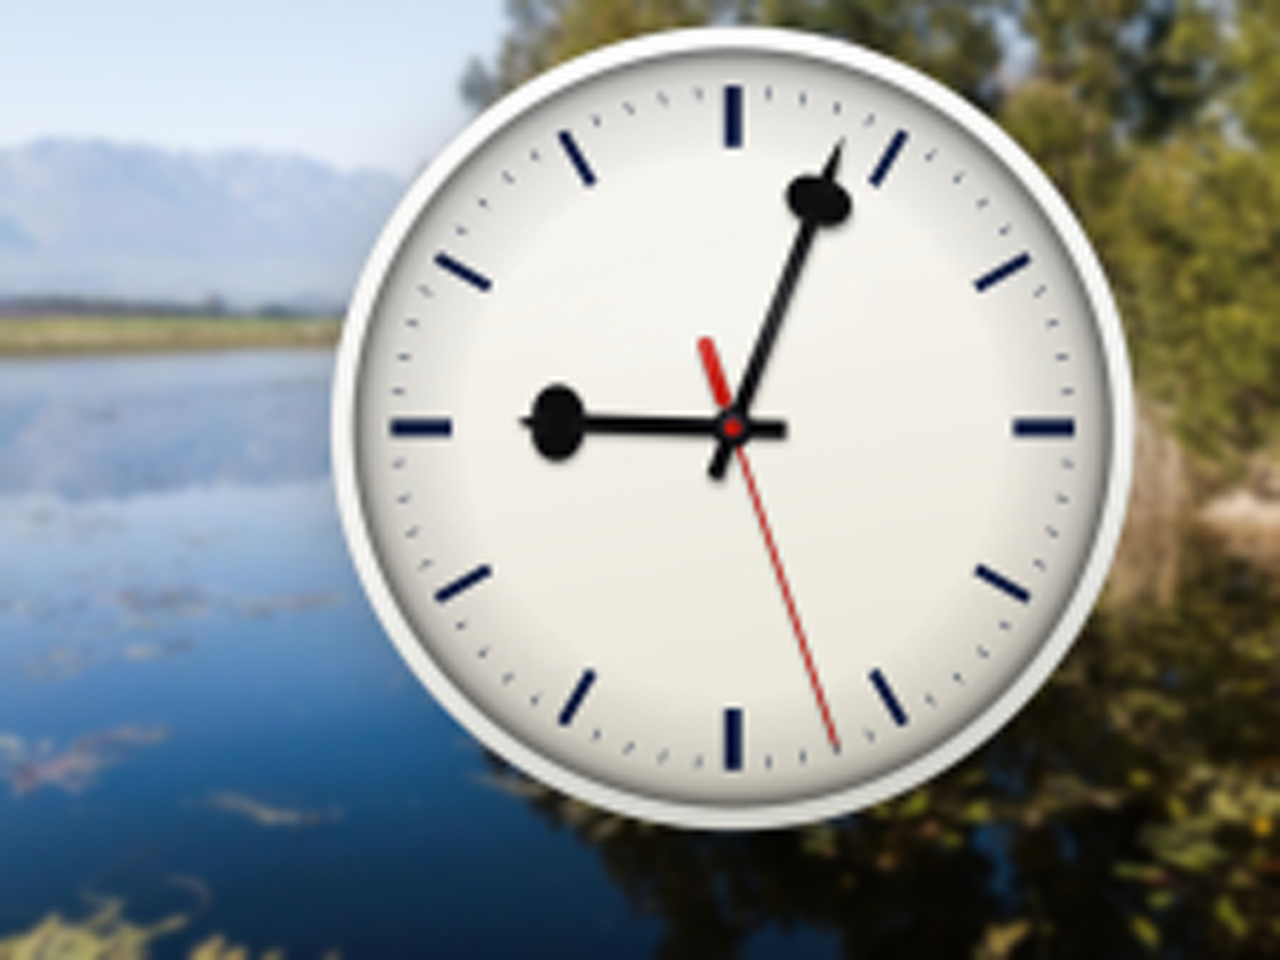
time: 9:03:27
